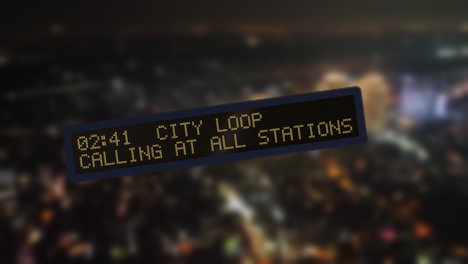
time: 2:41
